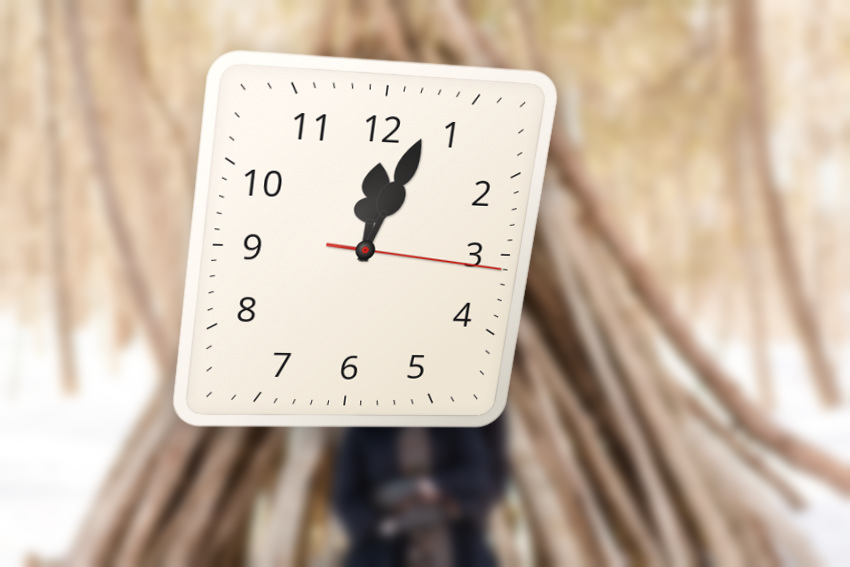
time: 12:03:16
